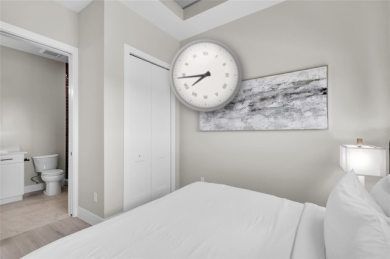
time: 7:44
